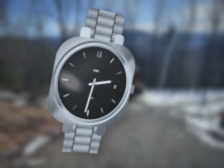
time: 2:31
